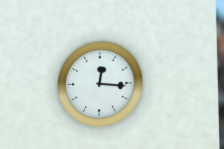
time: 12:16
